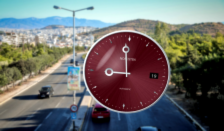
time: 8:59
